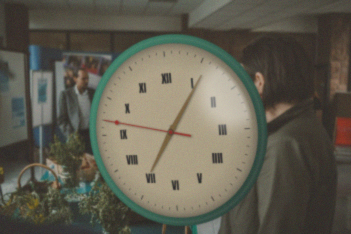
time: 7:05:47
